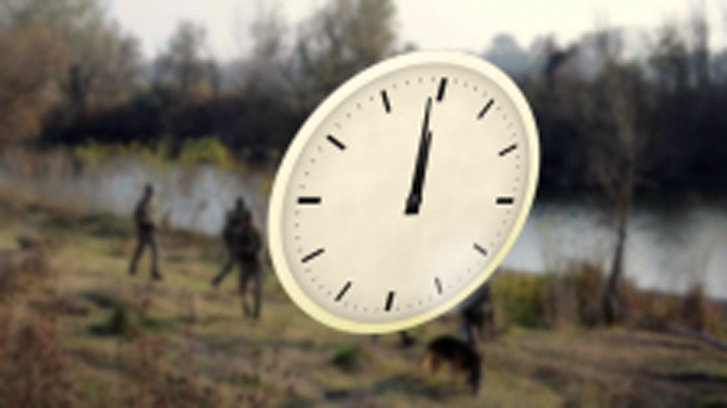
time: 11:59
